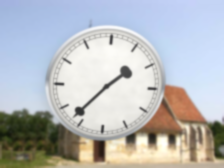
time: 1:37
